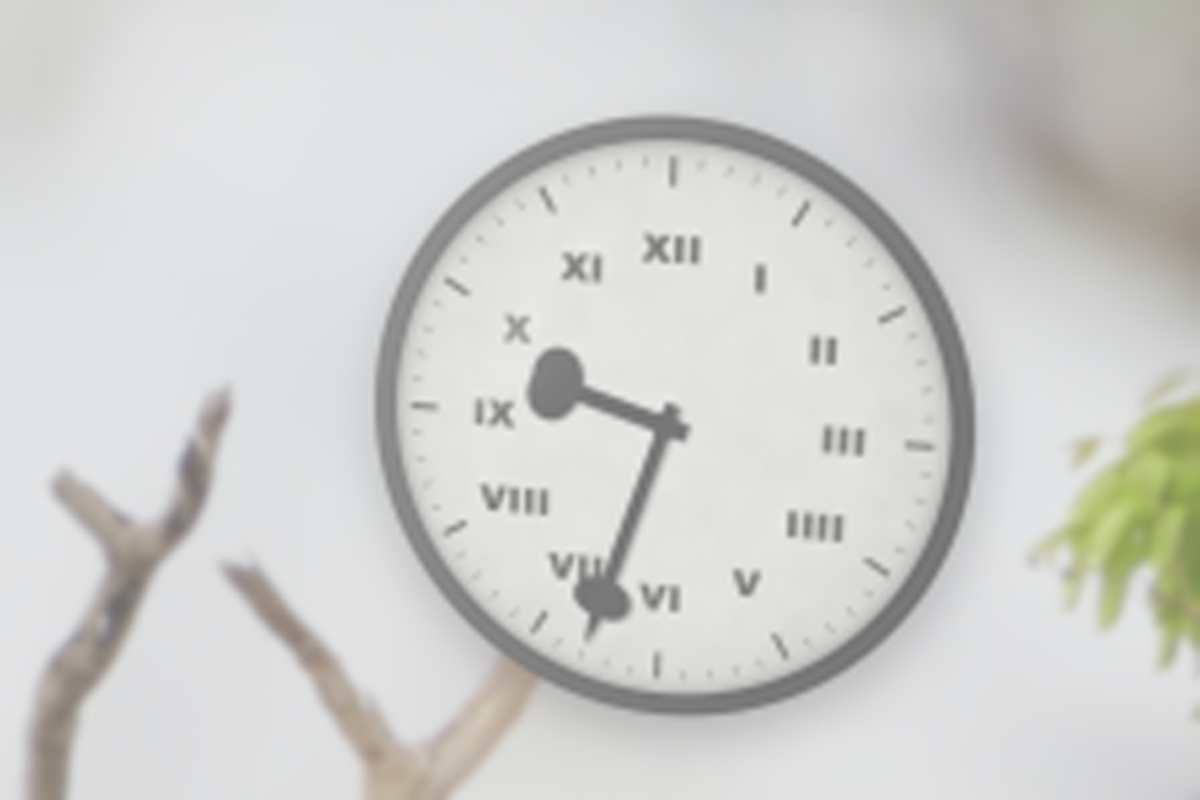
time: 9:33
